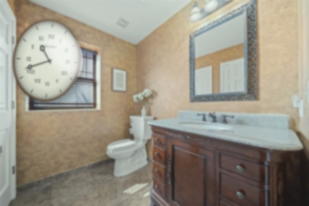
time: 10:42
